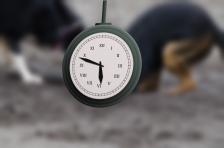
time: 5:48
